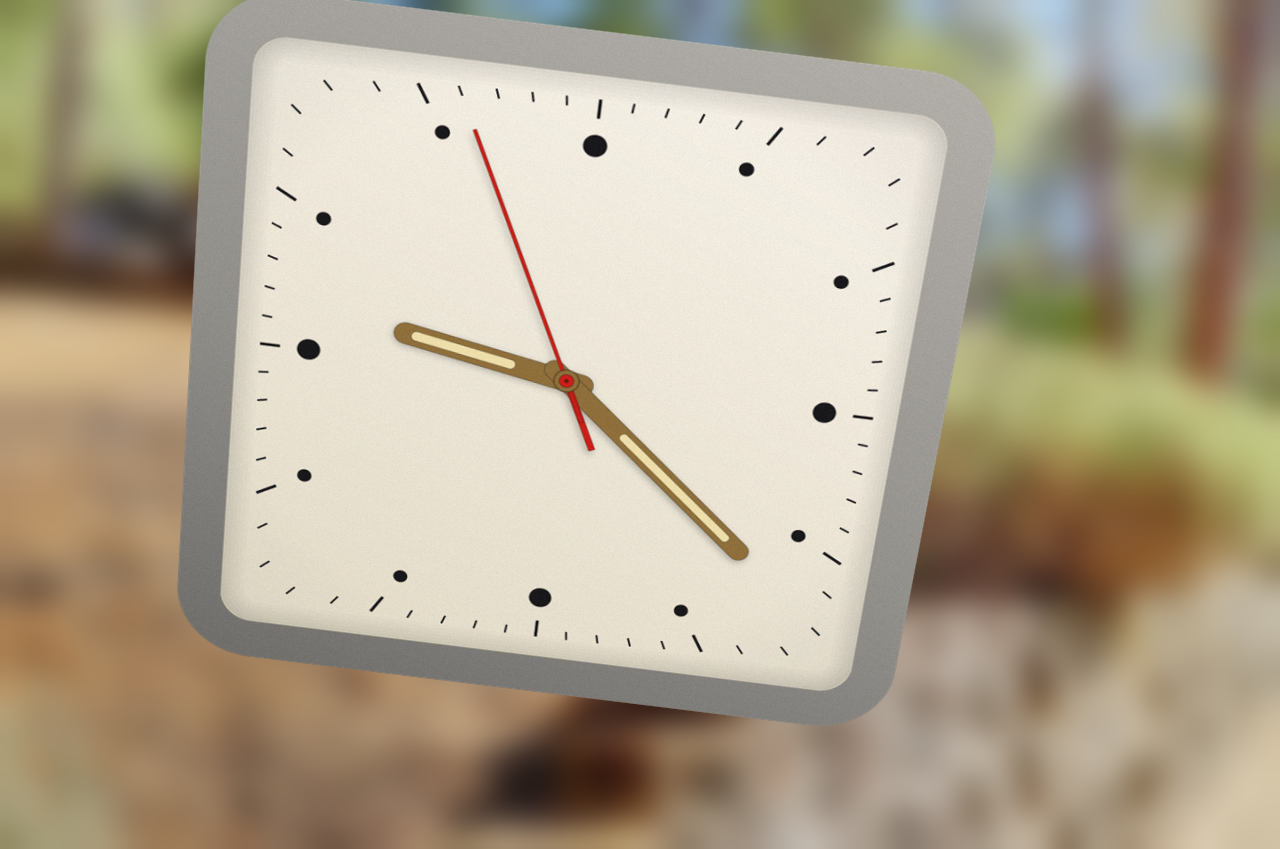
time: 9:21:56
